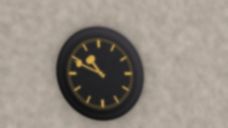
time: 10:49
